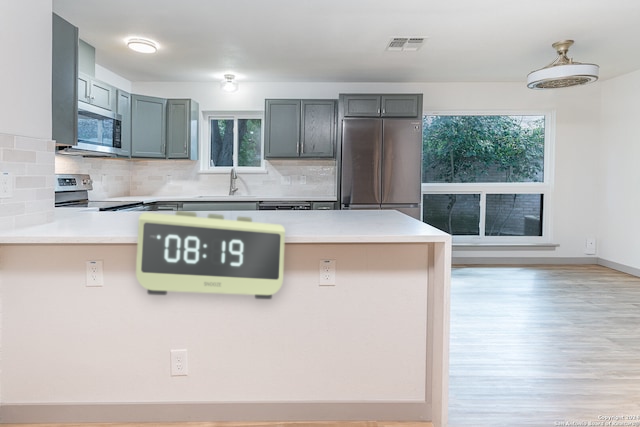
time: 8:19
